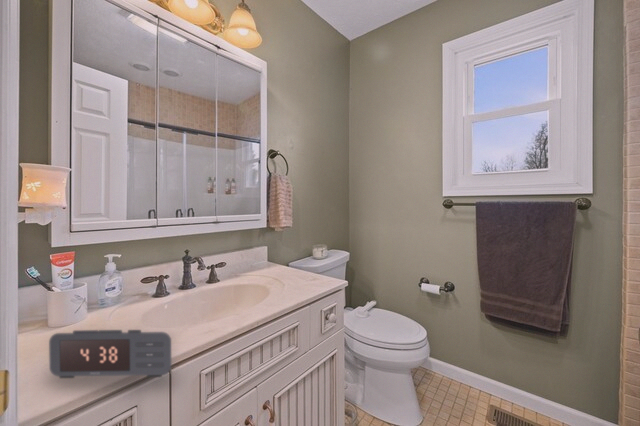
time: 4:38
